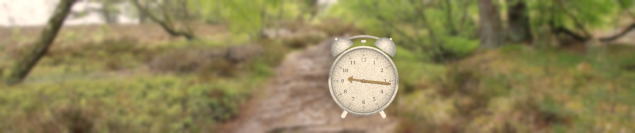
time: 9:16
